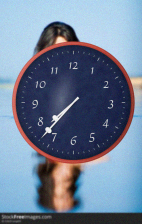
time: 7:37
